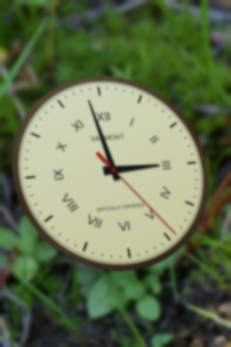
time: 2:58:24
